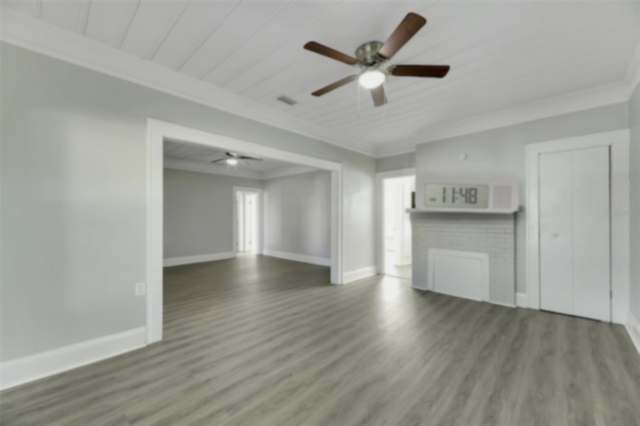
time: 11:48
